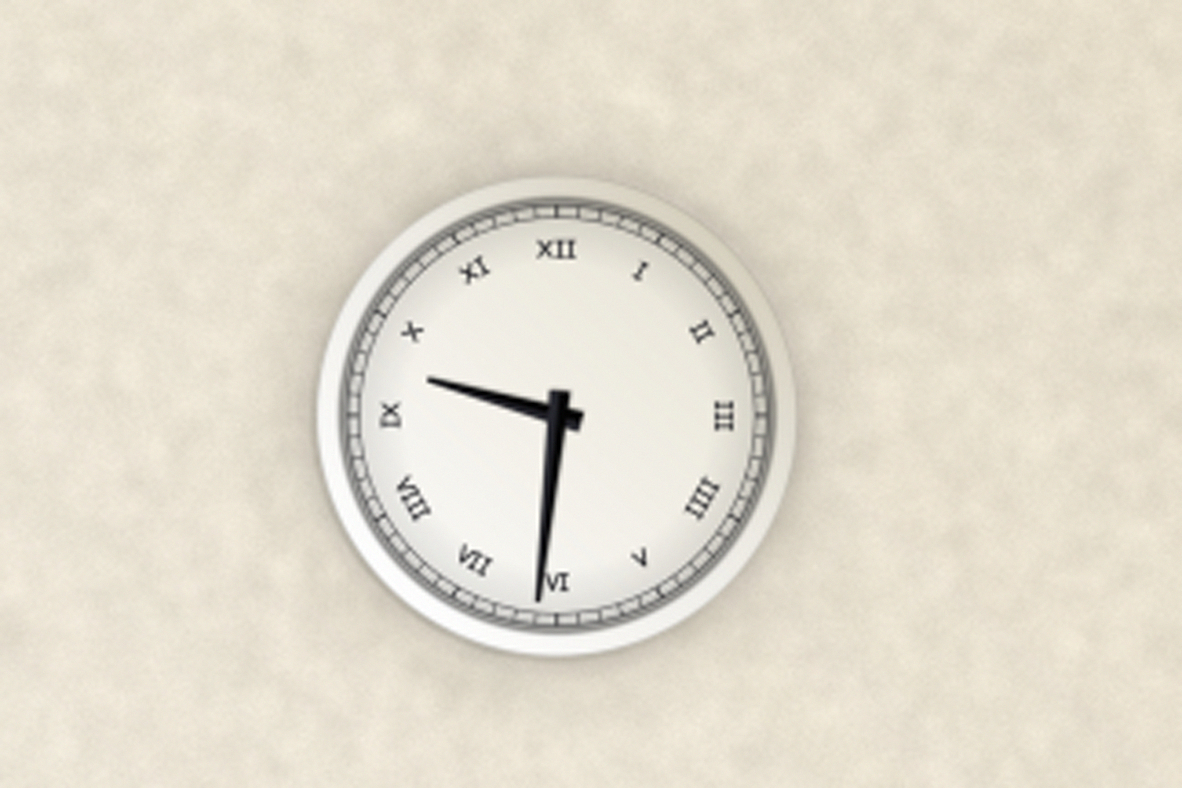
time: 9:31
